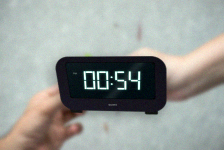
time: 0:54
